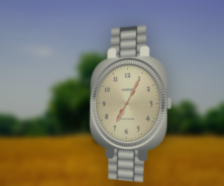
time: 7:05
